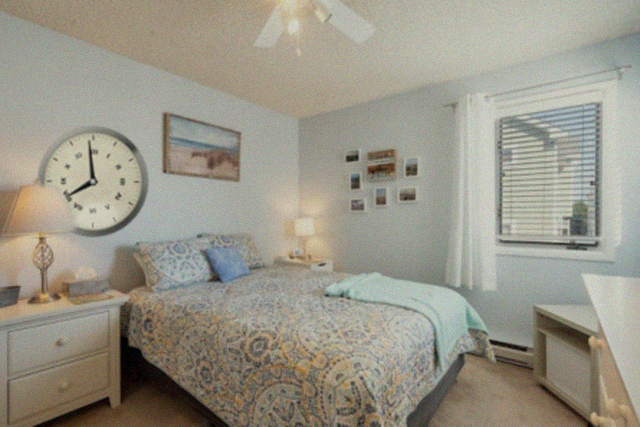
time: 7:59
